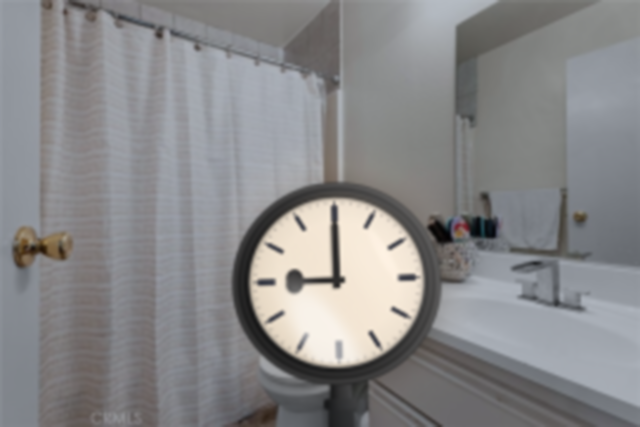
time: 9:00
